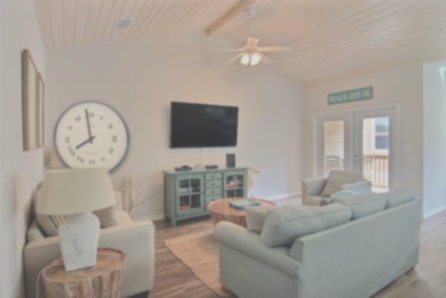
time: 7:59
